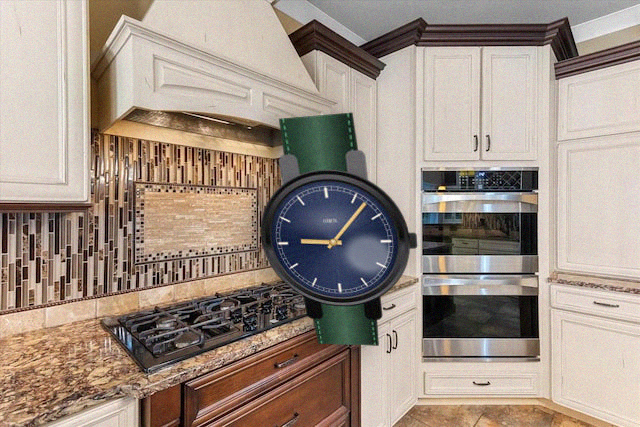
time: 9:07
